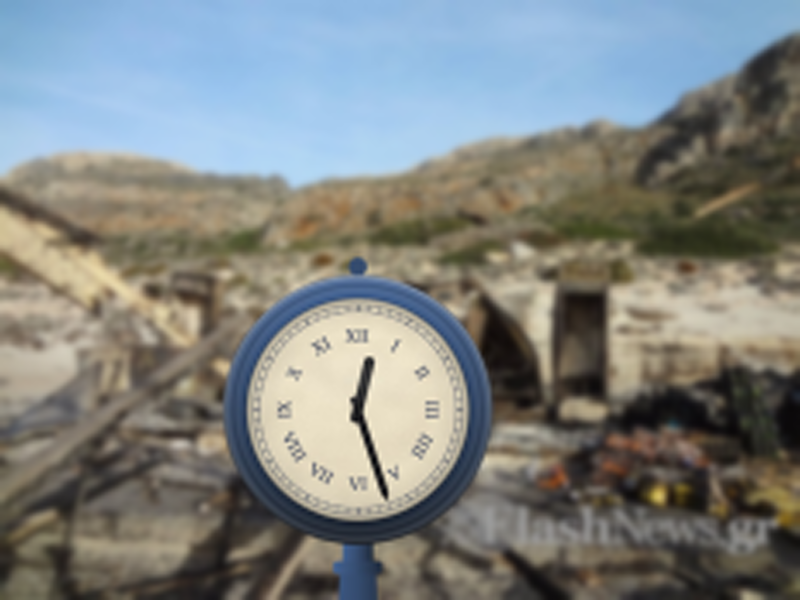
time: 12:27
